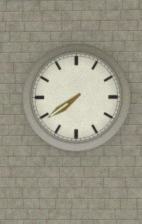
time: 7:39
